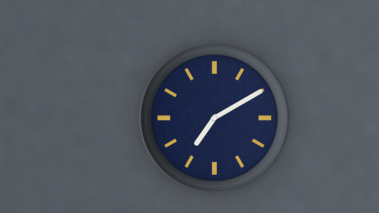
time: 7:10
